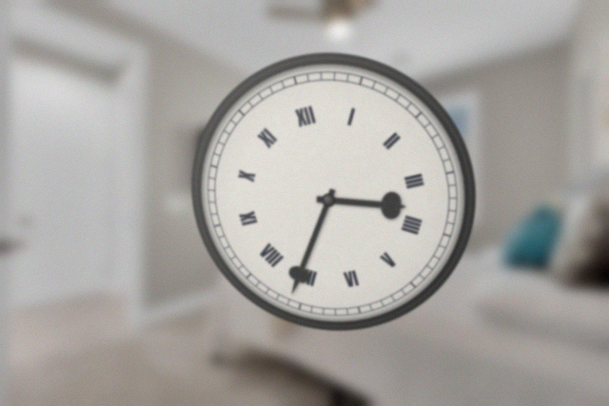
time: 3:36
